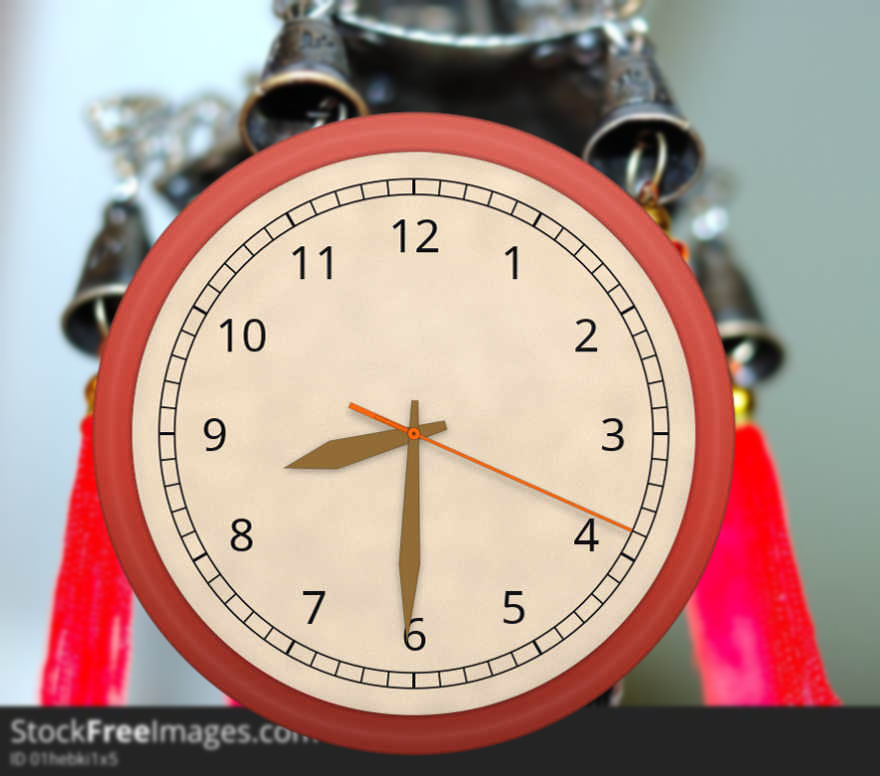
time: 8:30:19
